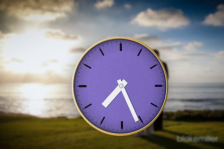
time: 7:26
